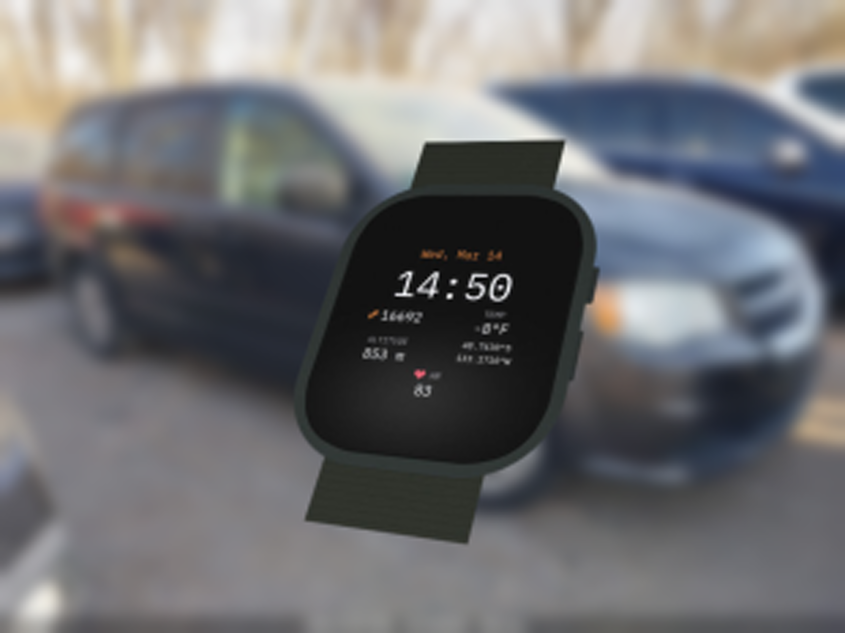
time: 14:50
